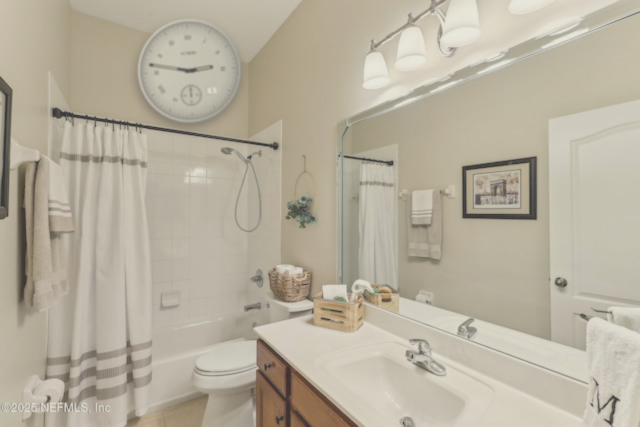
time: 2:47
